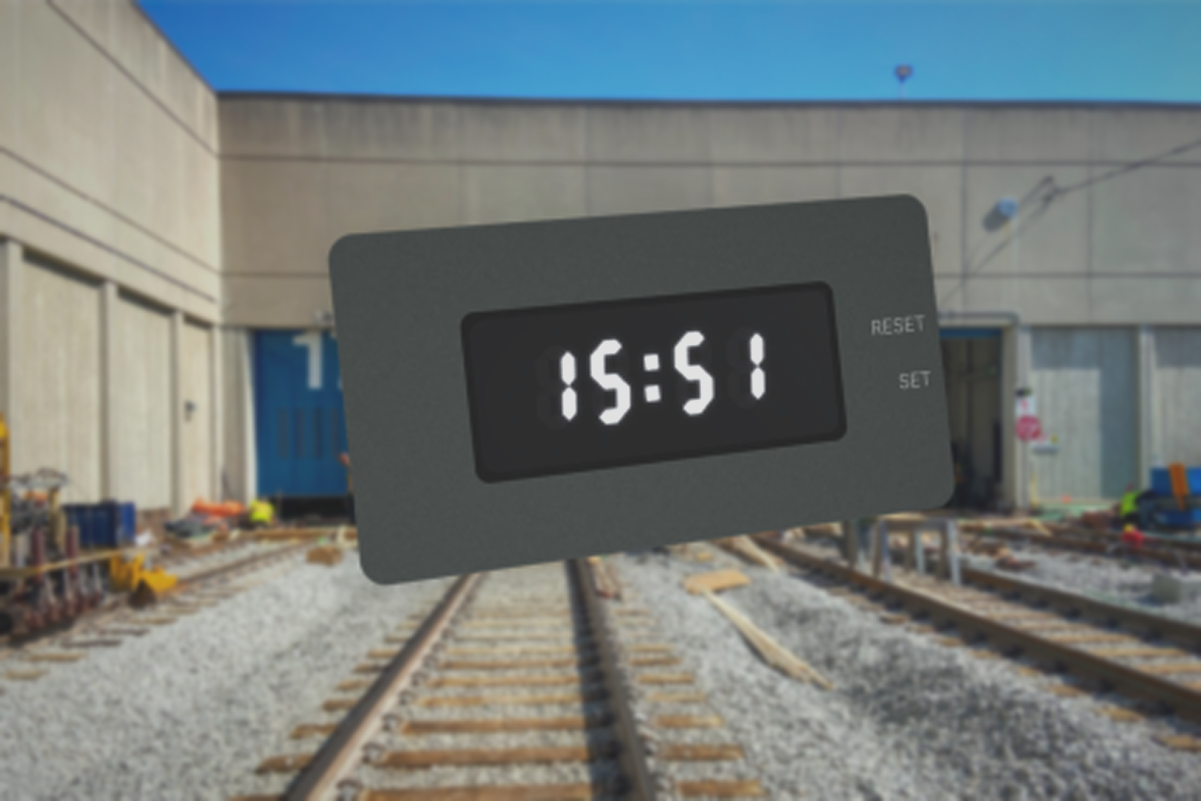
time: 15:51
